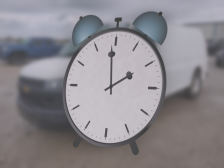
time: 1:59
